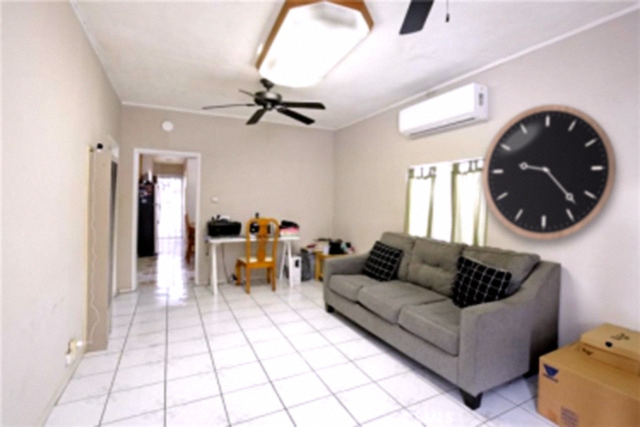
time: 9:23
